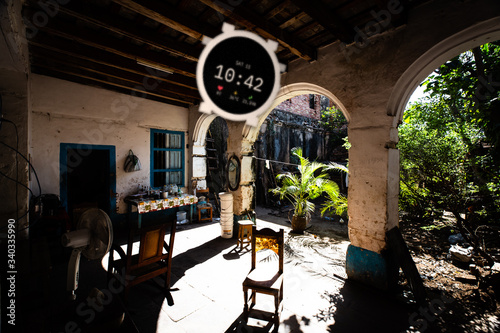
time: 10:42
